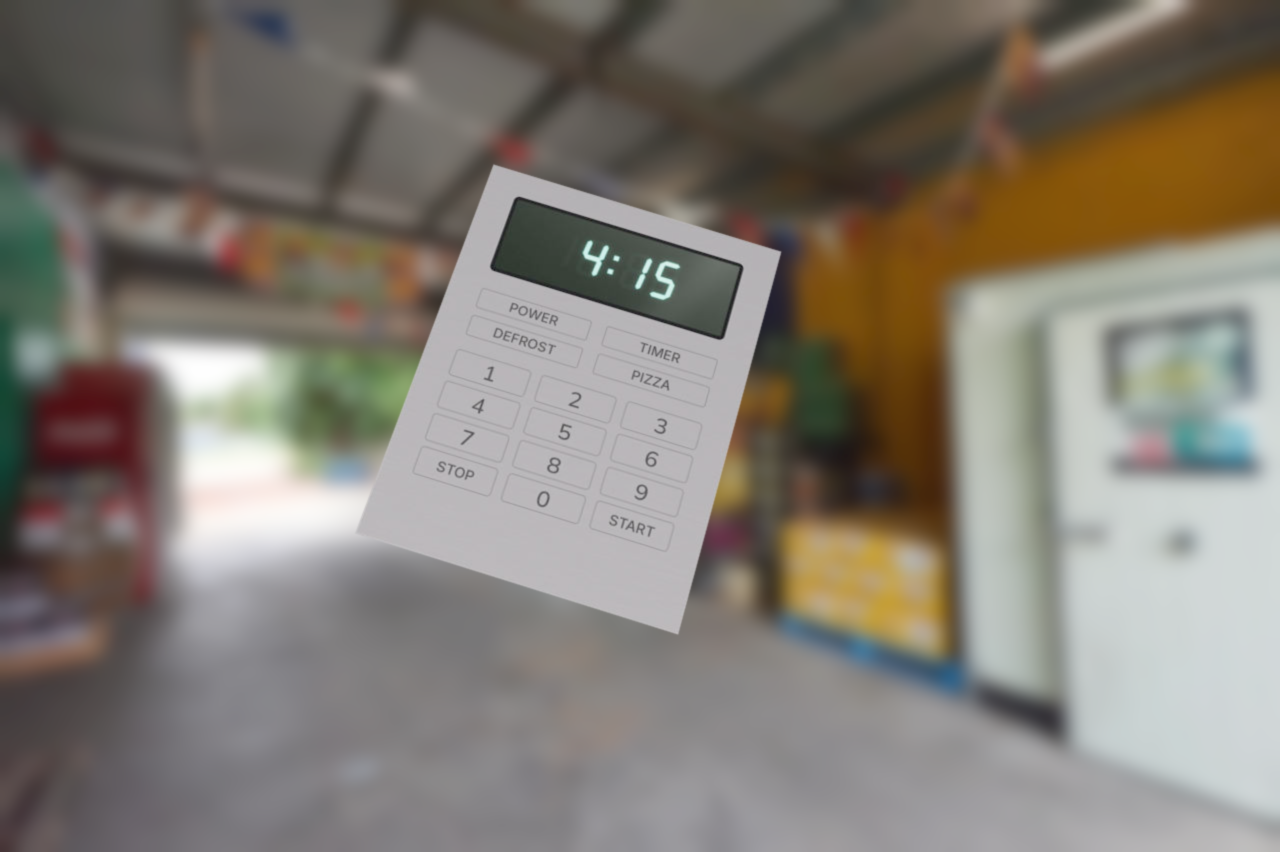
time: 4:15
